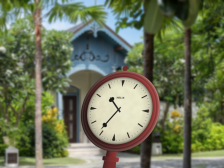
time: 10:36
